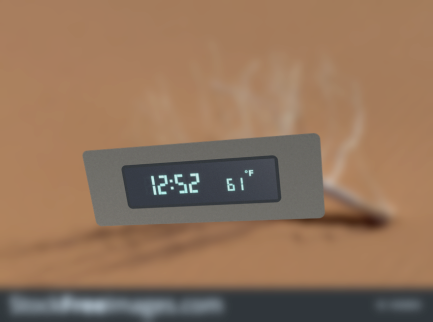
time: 12:52
